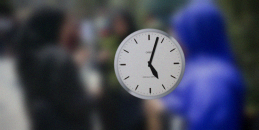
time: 5:03
